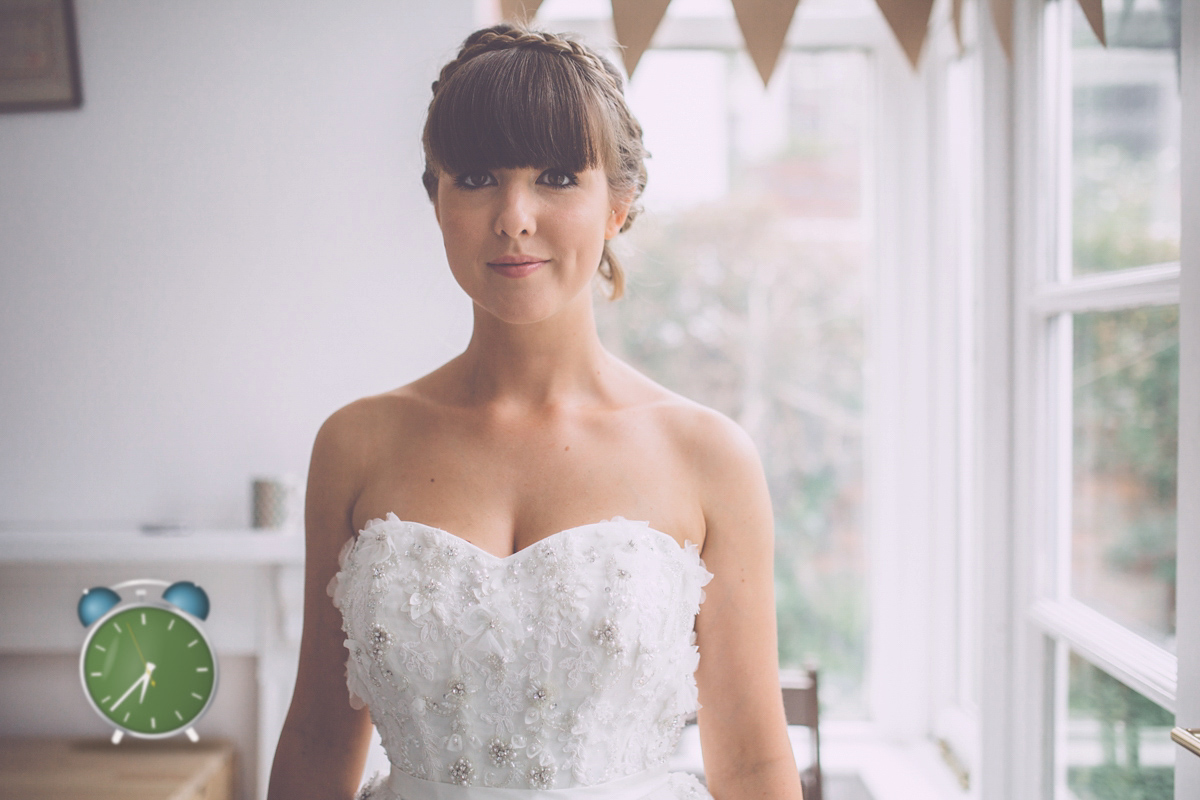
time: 6:37:57
